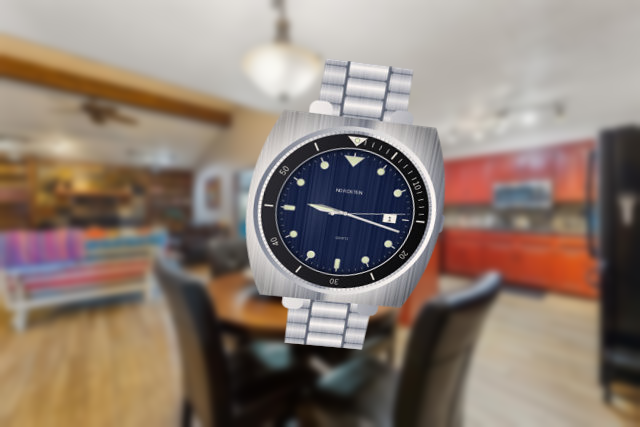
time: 9:17:14
